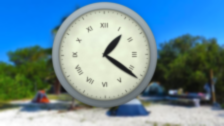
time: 1:21
